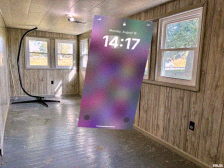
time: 14:17
